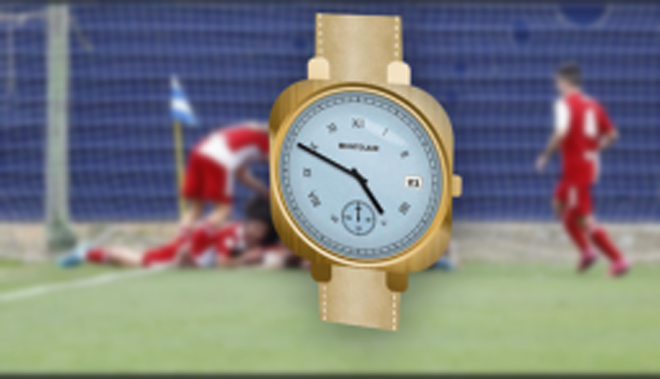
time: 4:49
